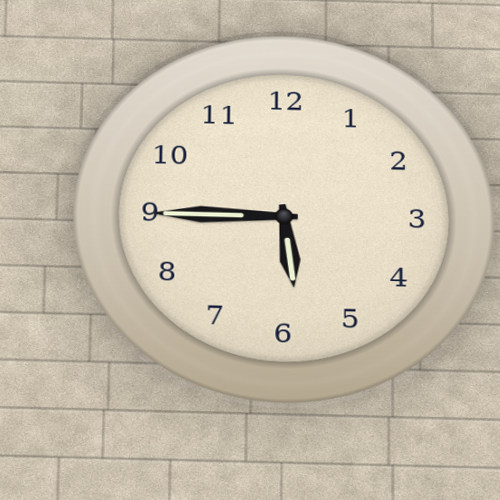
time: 5:45
